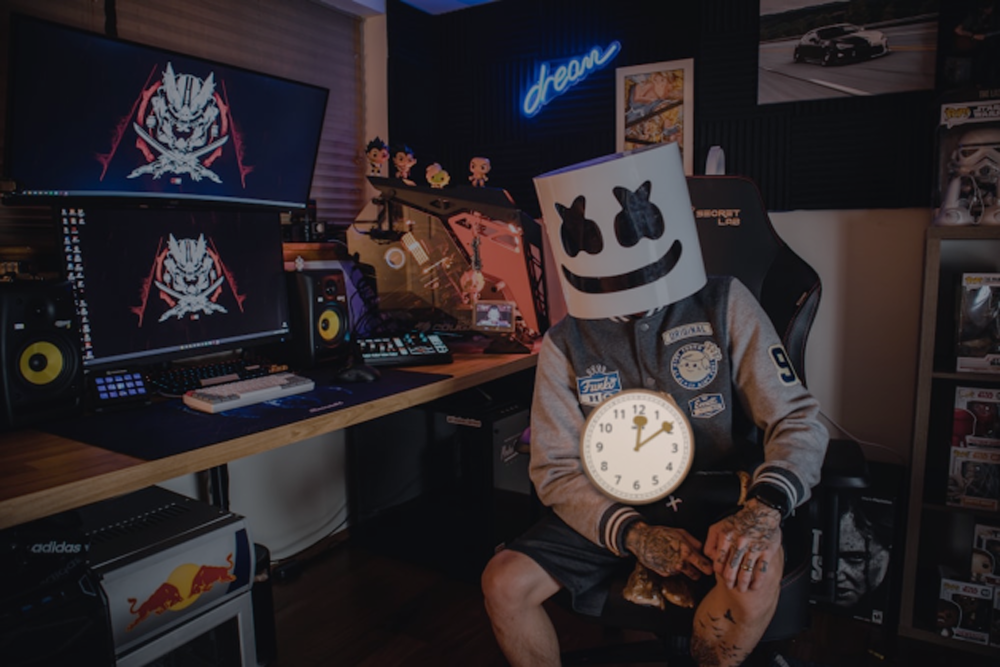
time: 12:09
